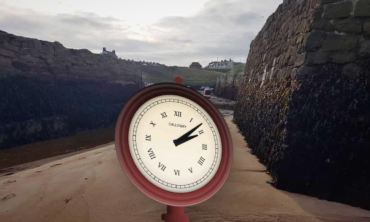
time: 2:08
